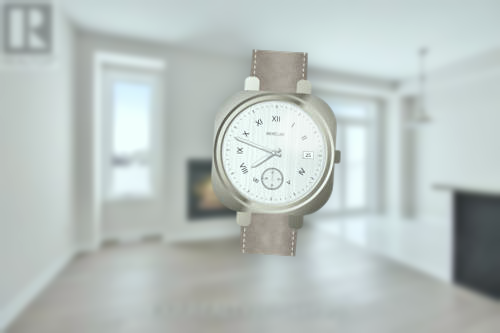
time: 7:48
